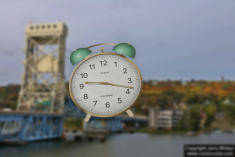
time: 9:18
